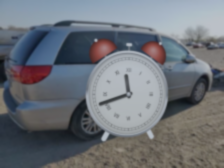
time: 11:42
